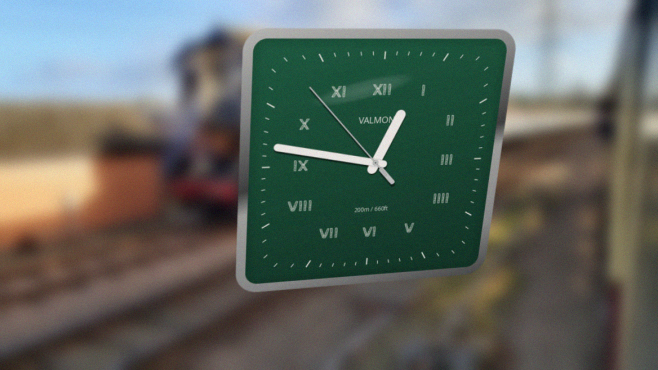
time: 12:46:53
